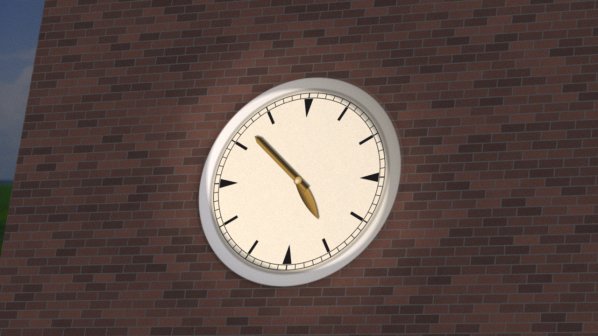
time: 4:52
